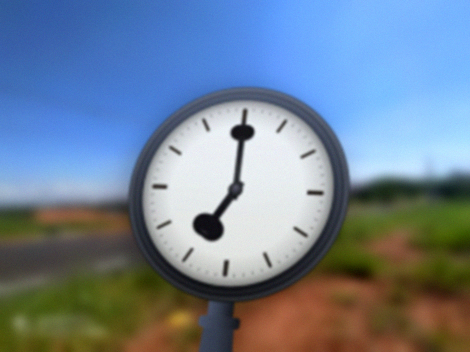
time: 7:00
